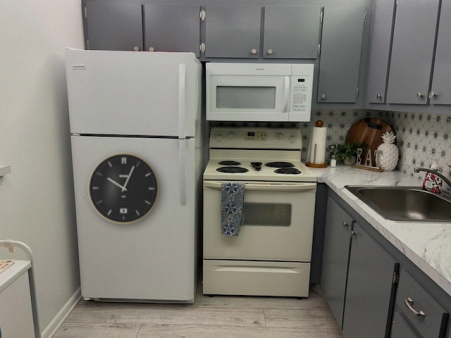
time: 10:04
